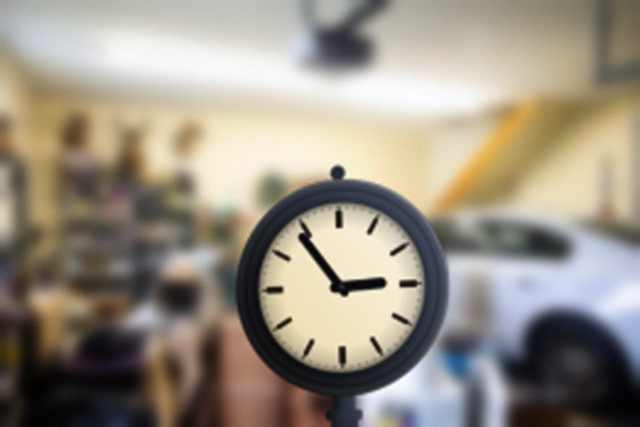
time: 2:54
